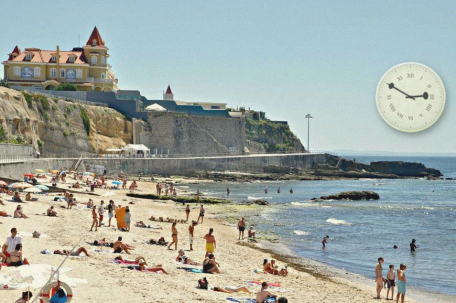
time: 2:50
